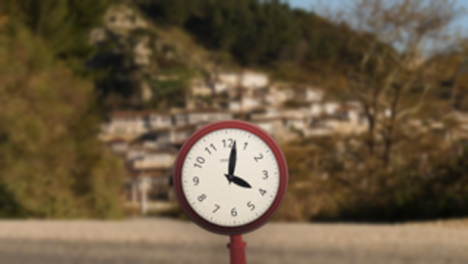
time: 4:02
